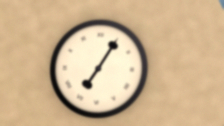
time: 7:05
